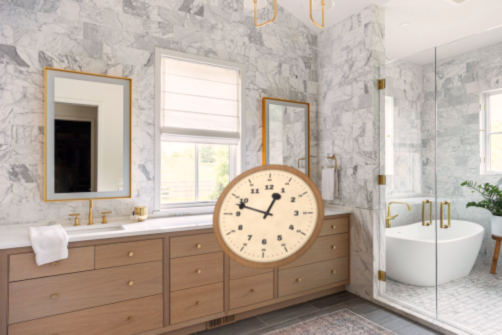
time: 12:48
